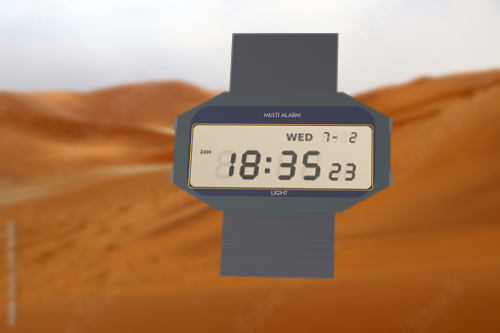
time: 18:35:23
